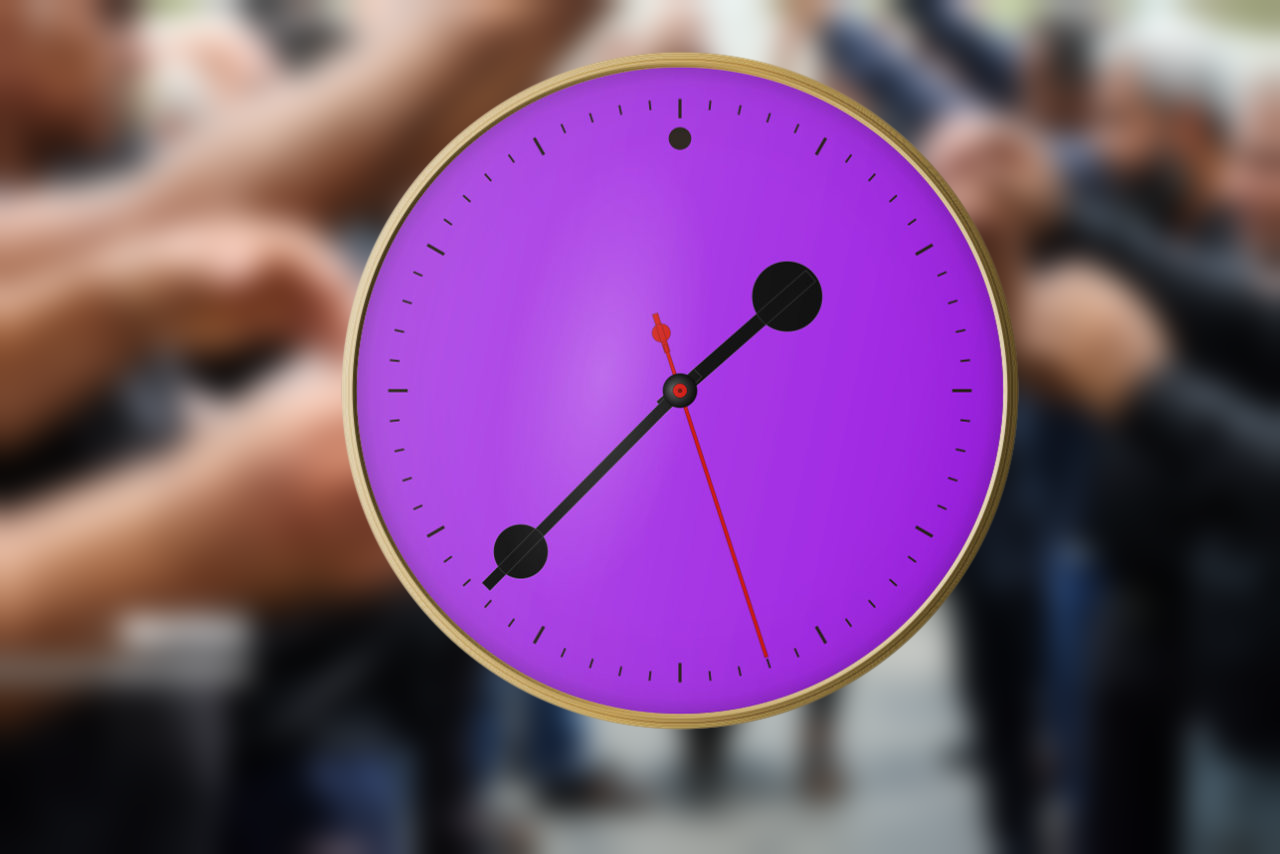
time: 1:37:27
